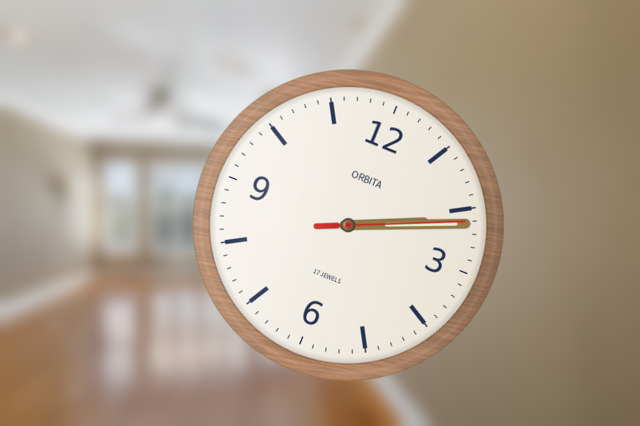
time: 2:11:11
